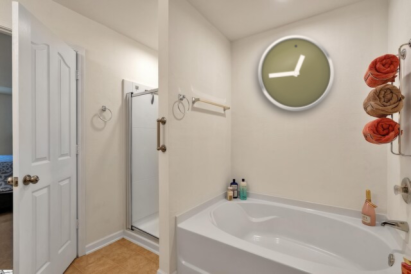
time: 12:44
